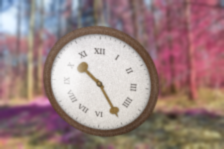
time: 10:25
